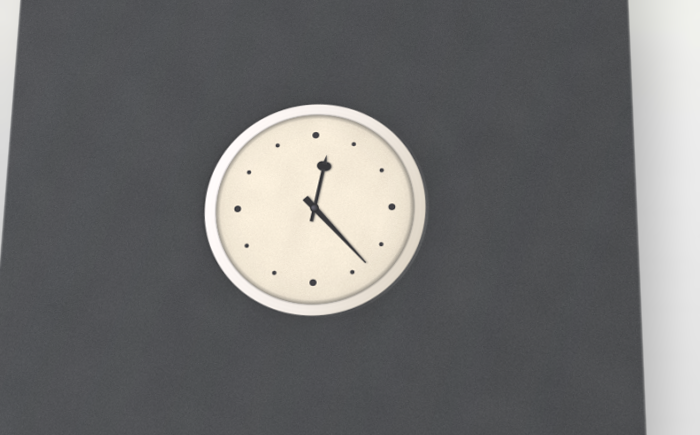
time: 12:23
